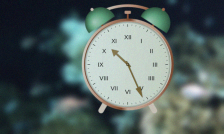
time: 10:26
